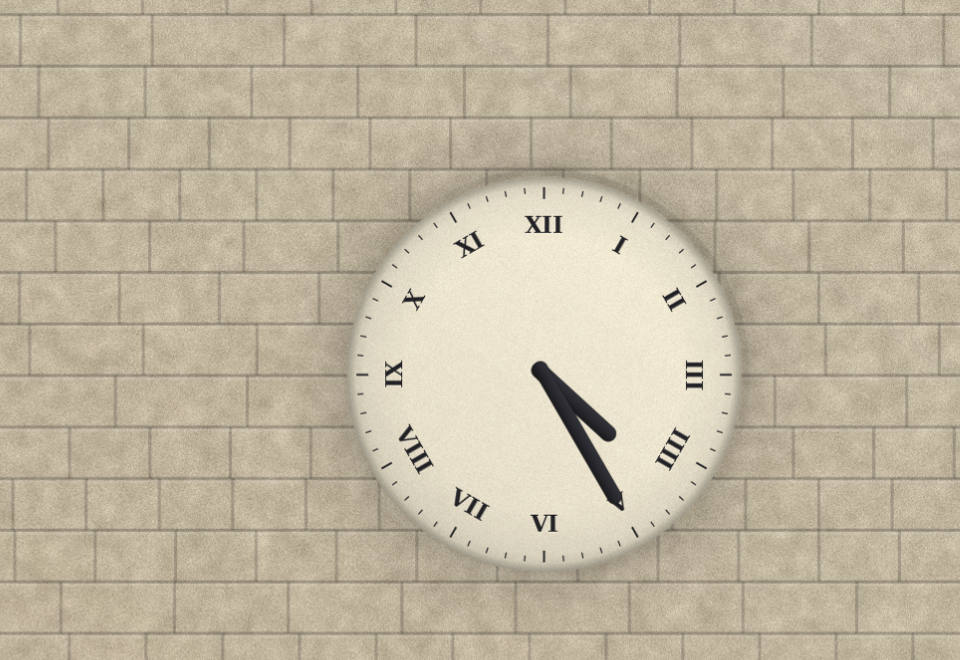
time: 4:25
